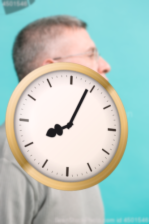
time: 8:04
